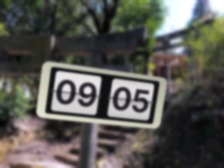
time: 9:05
